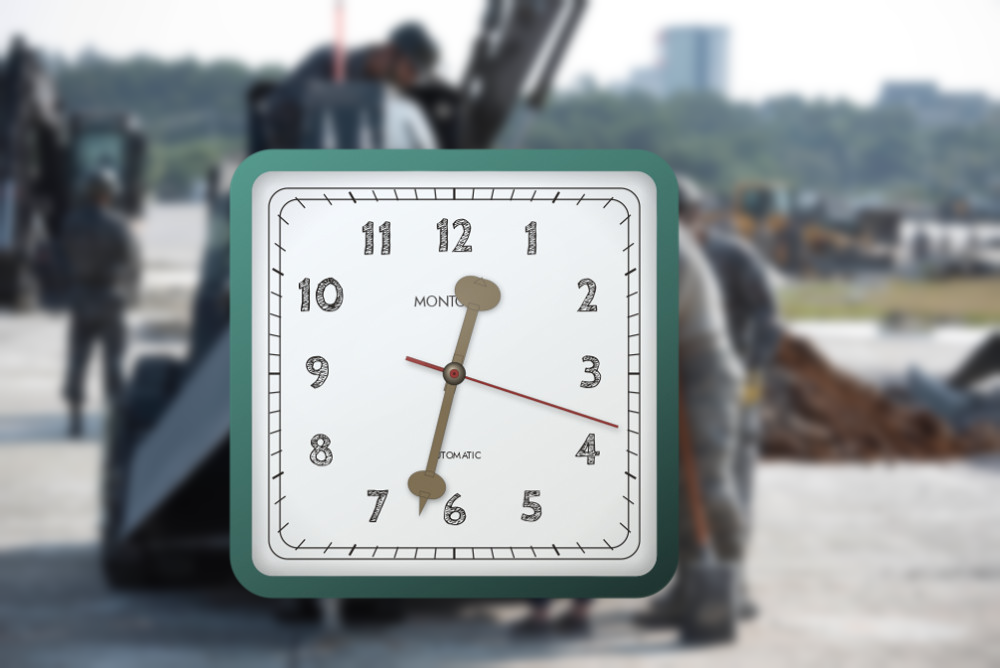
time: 12:32:18
